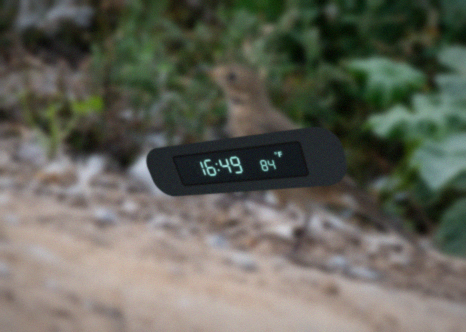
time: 16:49
